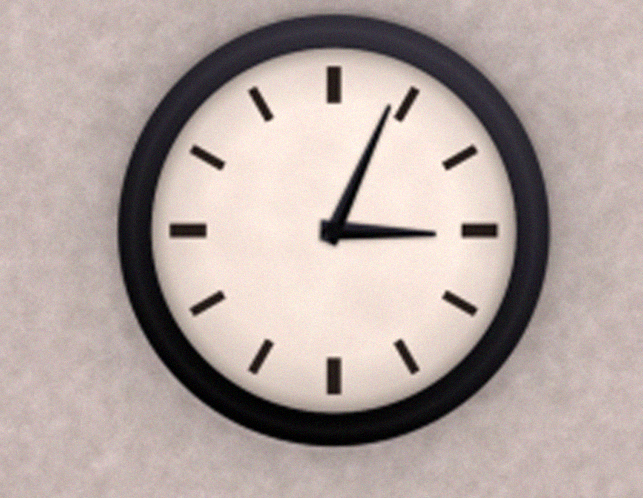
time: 3:04
